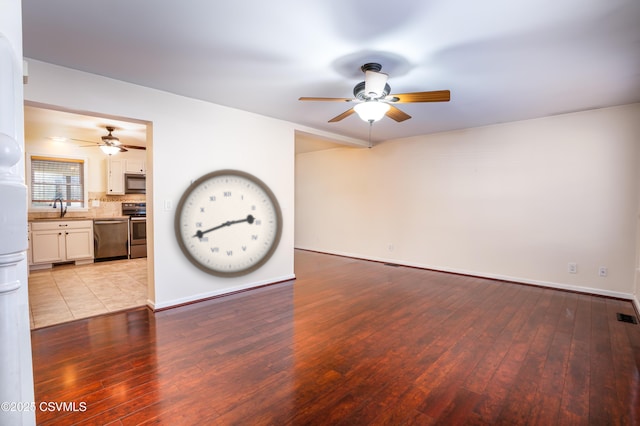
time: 2:42
